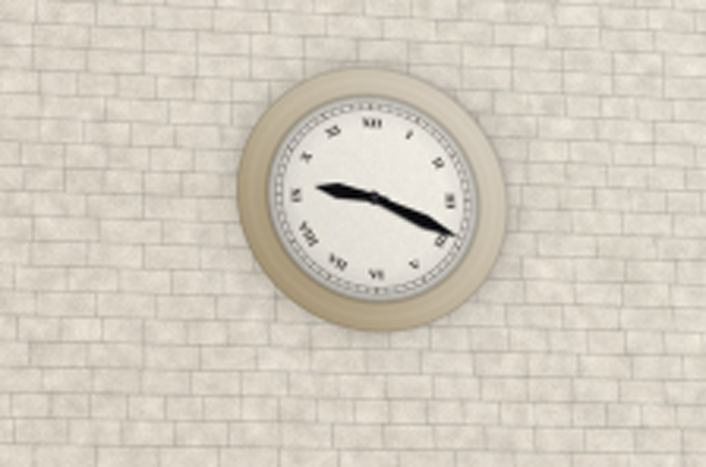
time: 9:19
